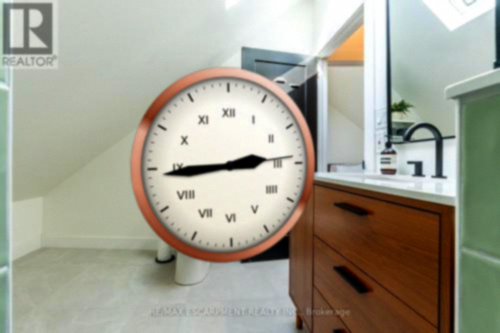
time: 2:44:14
